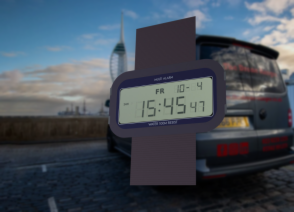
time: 15:45:47
